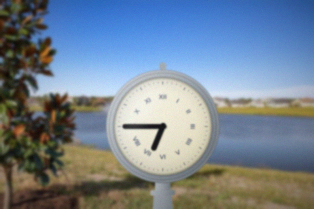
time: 6:45
